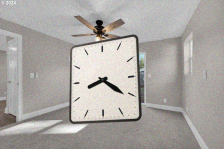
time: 8:21
